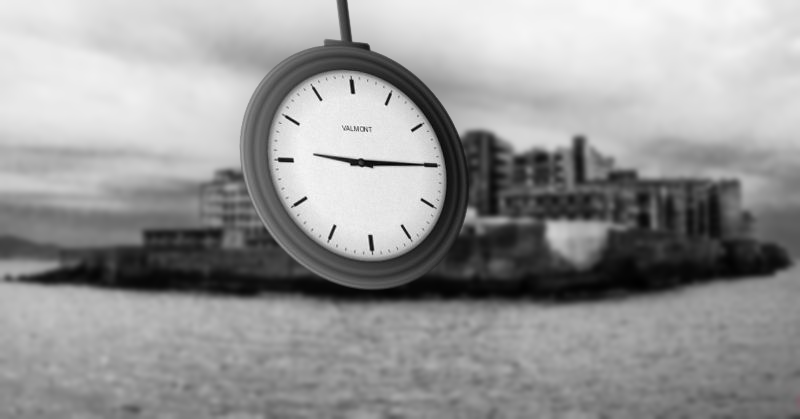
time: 9:15
